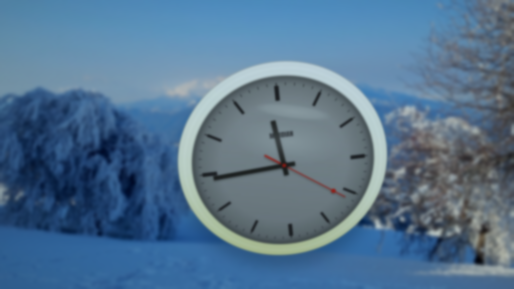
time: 11:44:21
